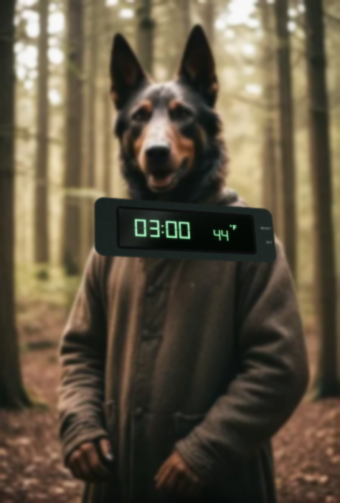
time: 3:00
